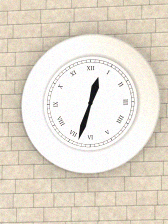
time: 12:33
